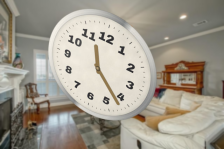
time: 11:22
